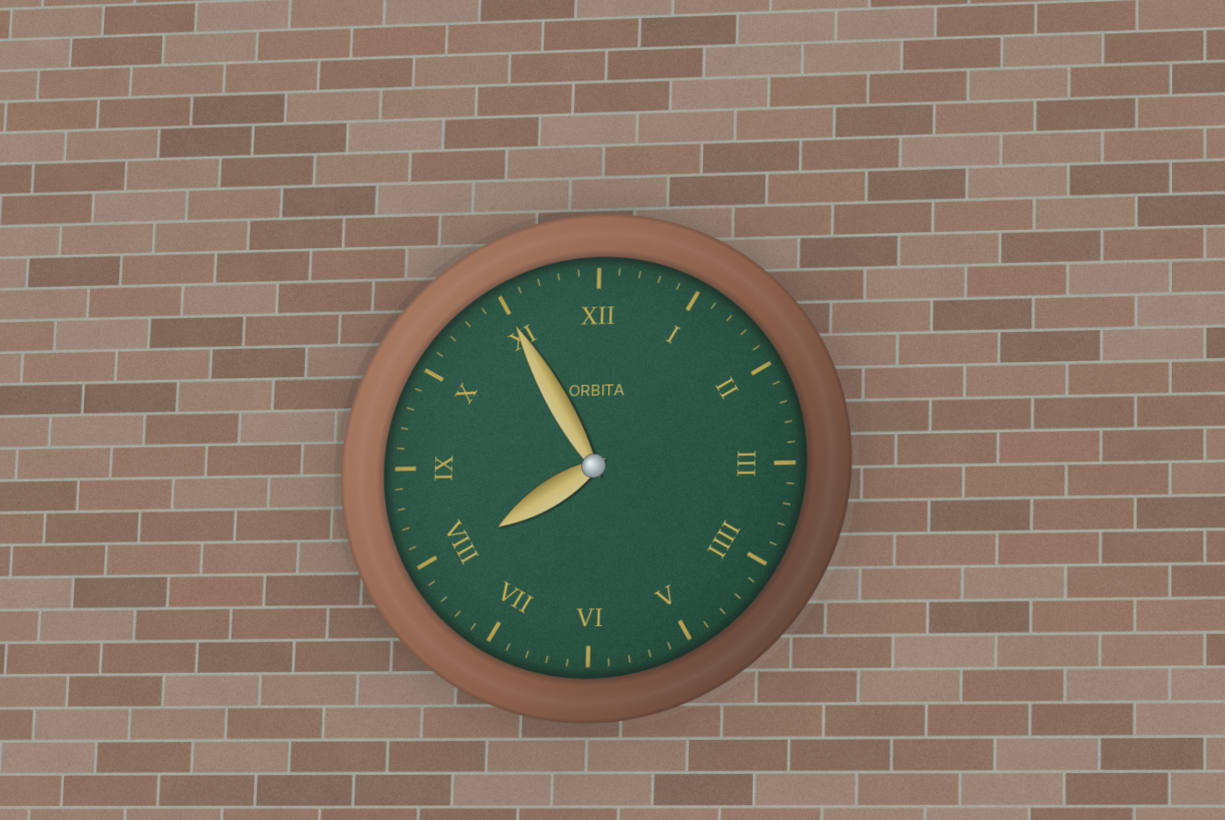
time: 7:55
